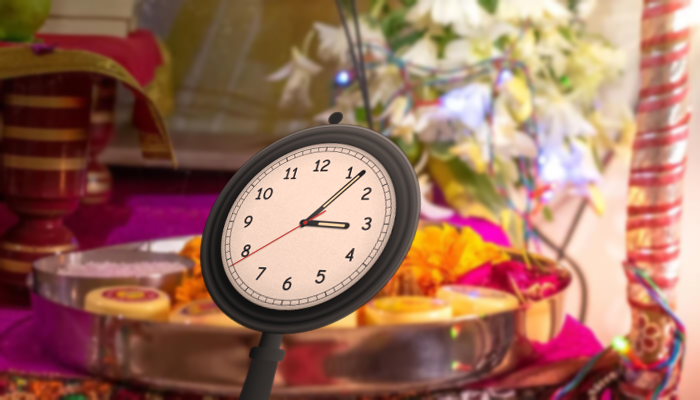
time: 3:06:39
